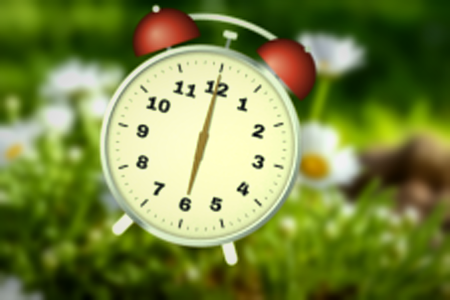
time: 6:00
